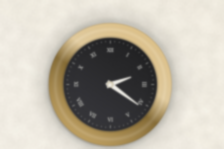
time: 2:21
